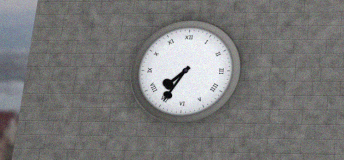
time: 7:35
